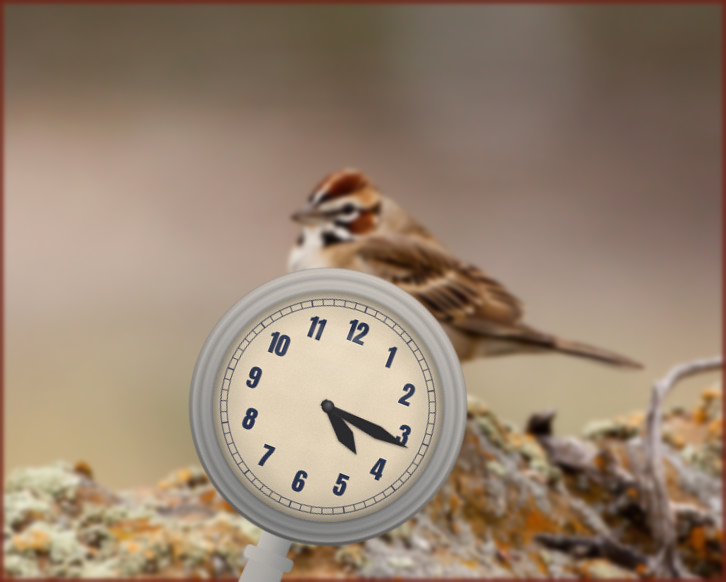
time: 4:16
